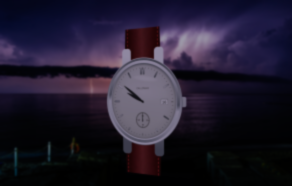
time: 9:51
